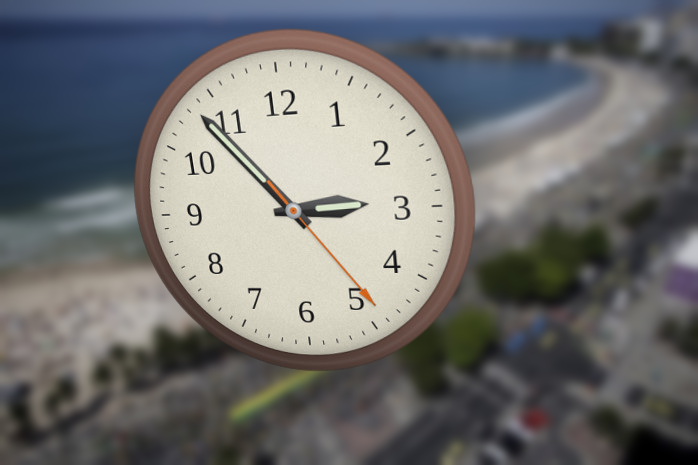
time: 2:53:24
